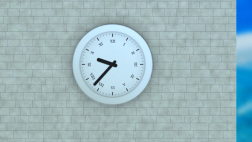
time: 9:37
